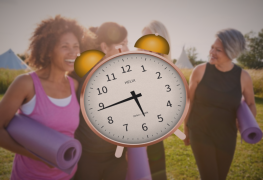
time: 5:44
